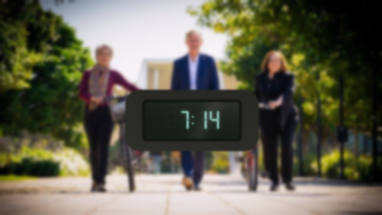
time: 7:14
